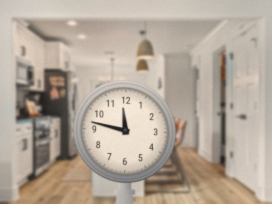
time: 11:47
